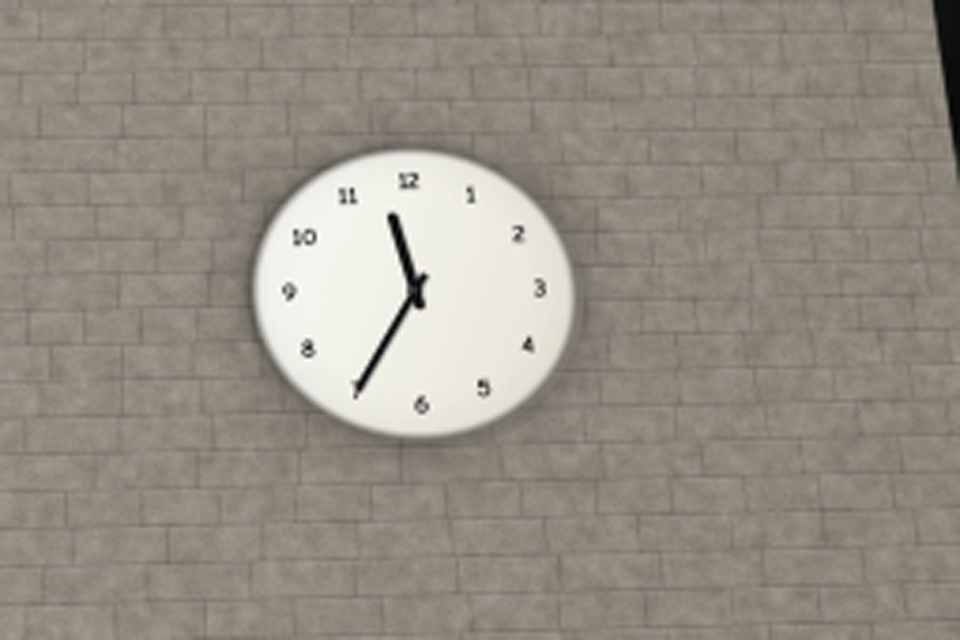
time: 11:35
